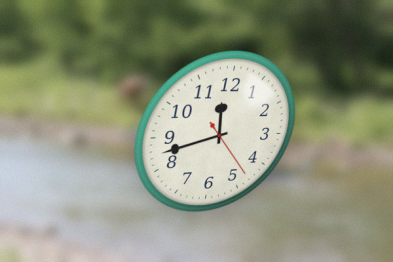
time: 11:42:23
